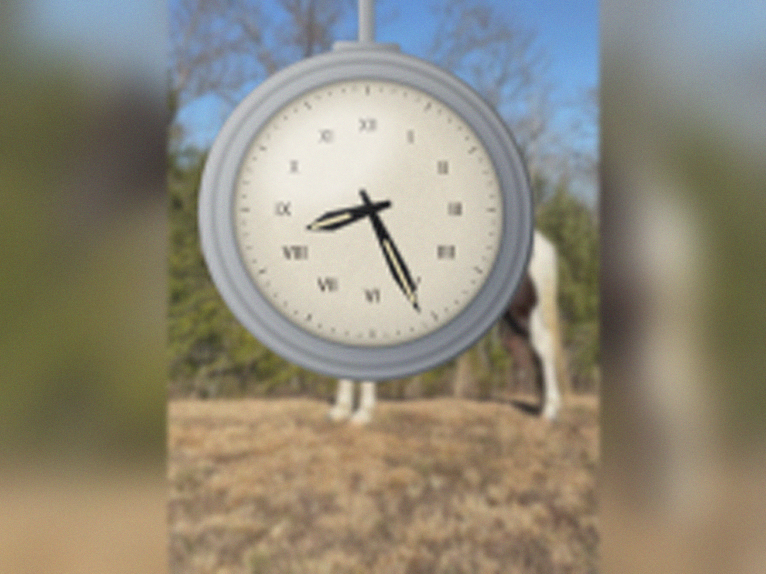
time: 8:26
